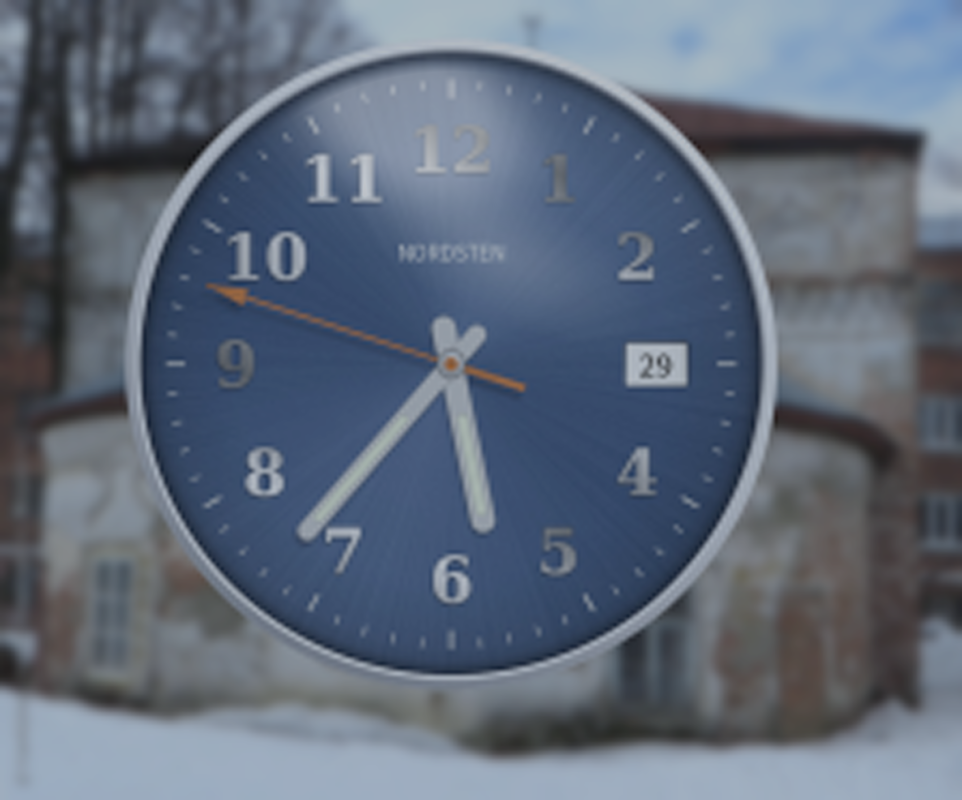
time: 5:36:48
